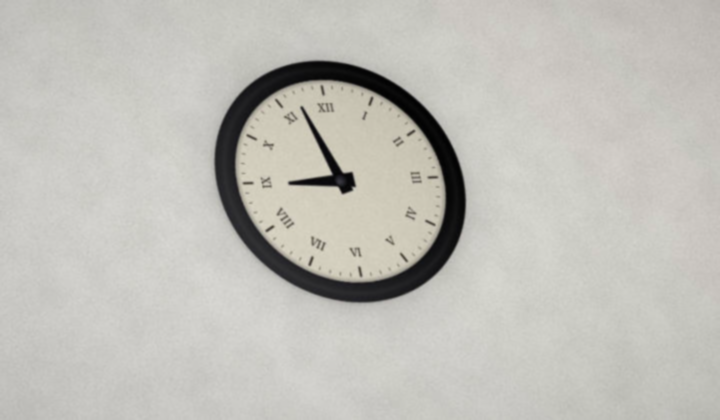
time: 8:57
